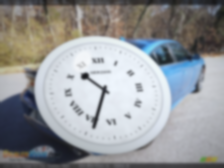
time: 10:34
